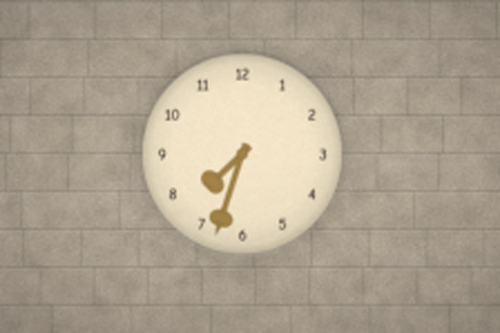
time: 7:33
